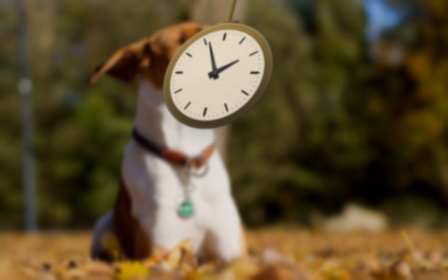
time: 1:56
